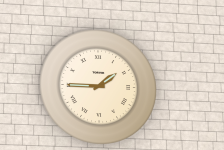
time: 1:45
